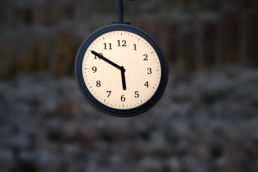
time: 5:50
